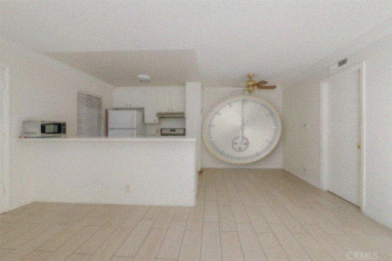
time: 5:59
